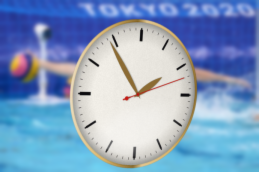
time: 1:54:12
